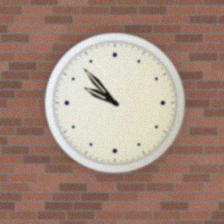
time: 9:53
